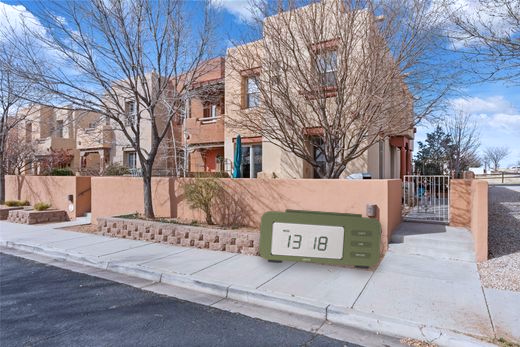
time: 13:18
